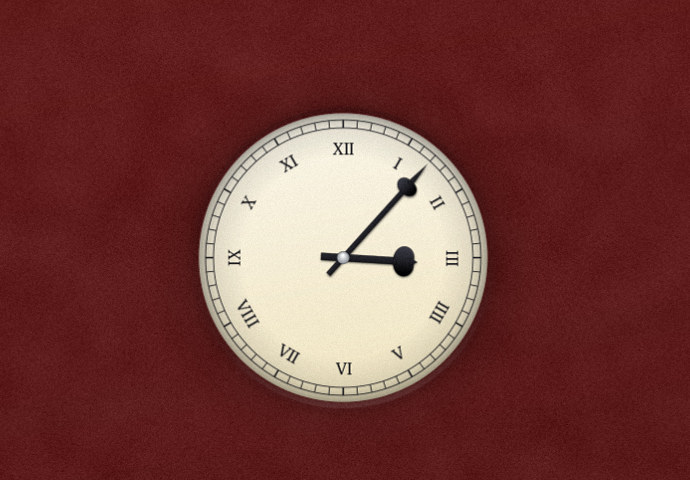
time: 3:07
